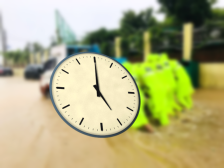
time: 5:00
